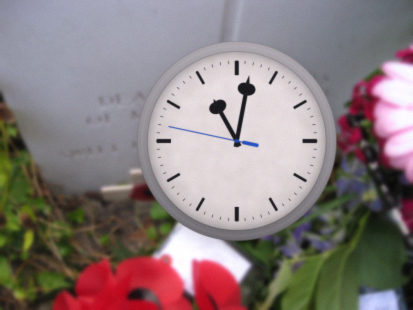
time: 11:01:47
